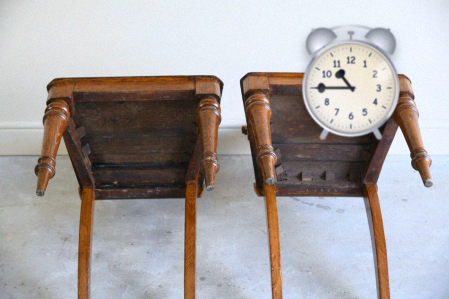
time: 10:45
